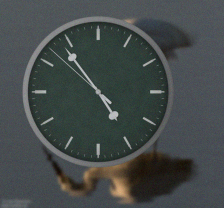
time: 4:53:52
